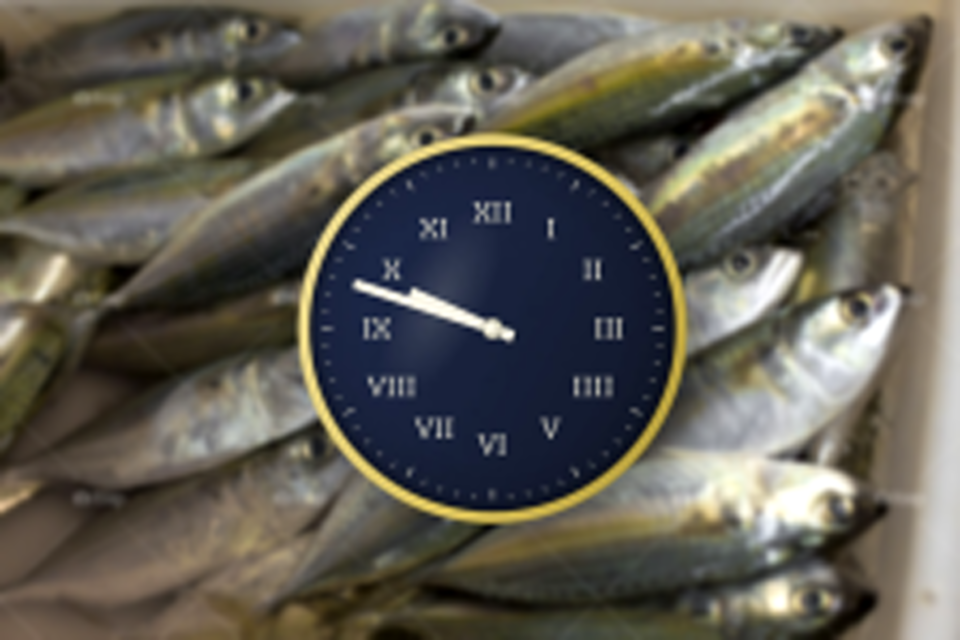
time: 9:48
